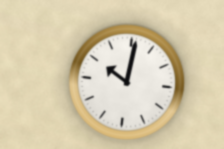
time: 10:01
